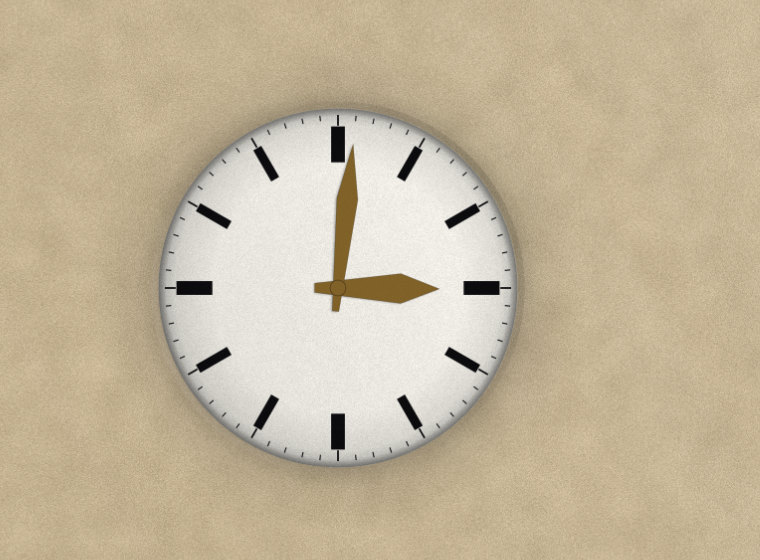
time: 3:01
